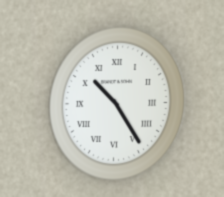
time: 10:24
